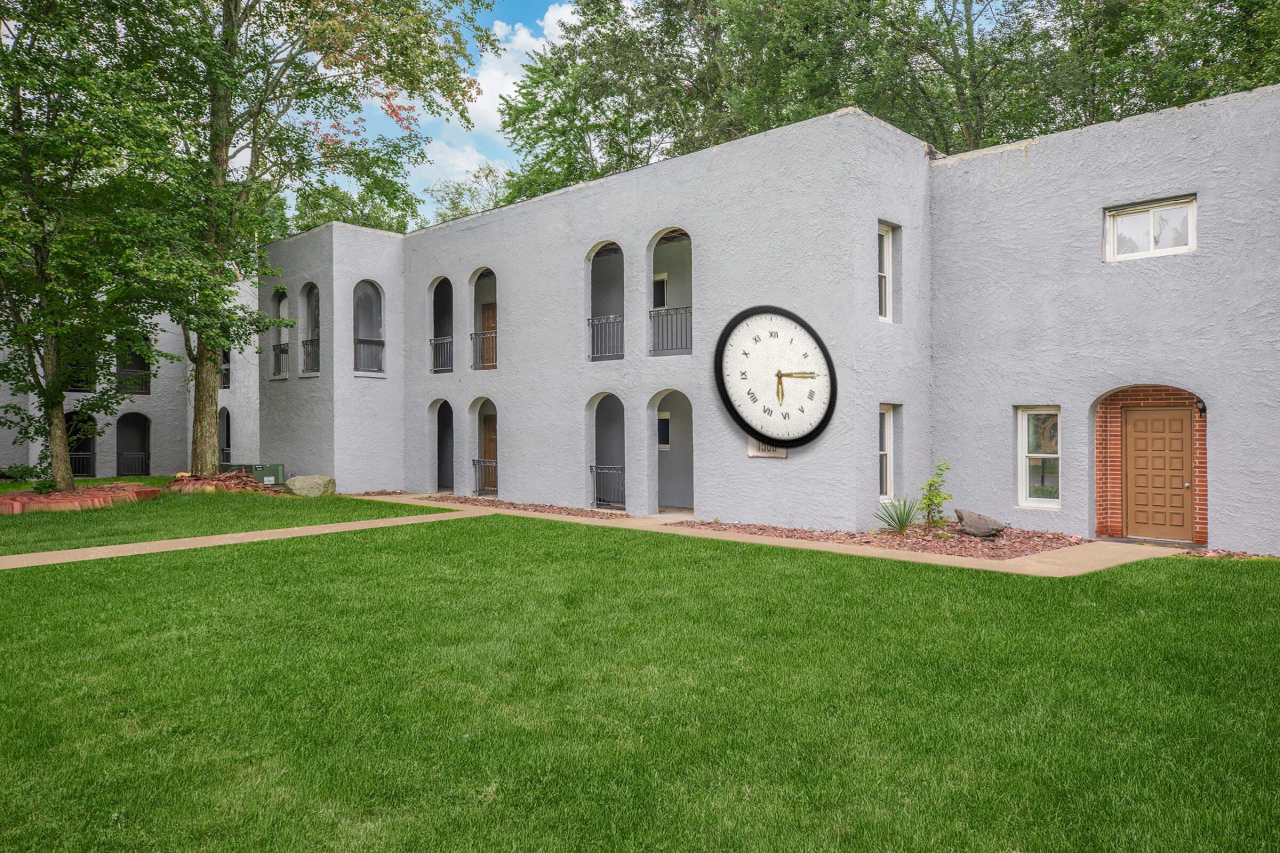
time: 6:15
